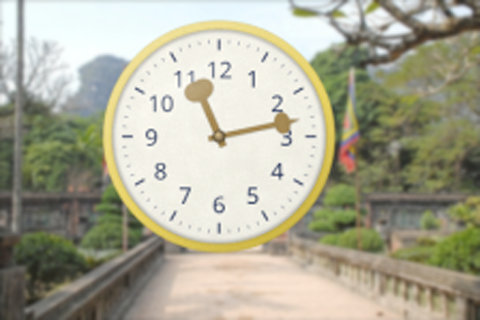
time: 11:13
